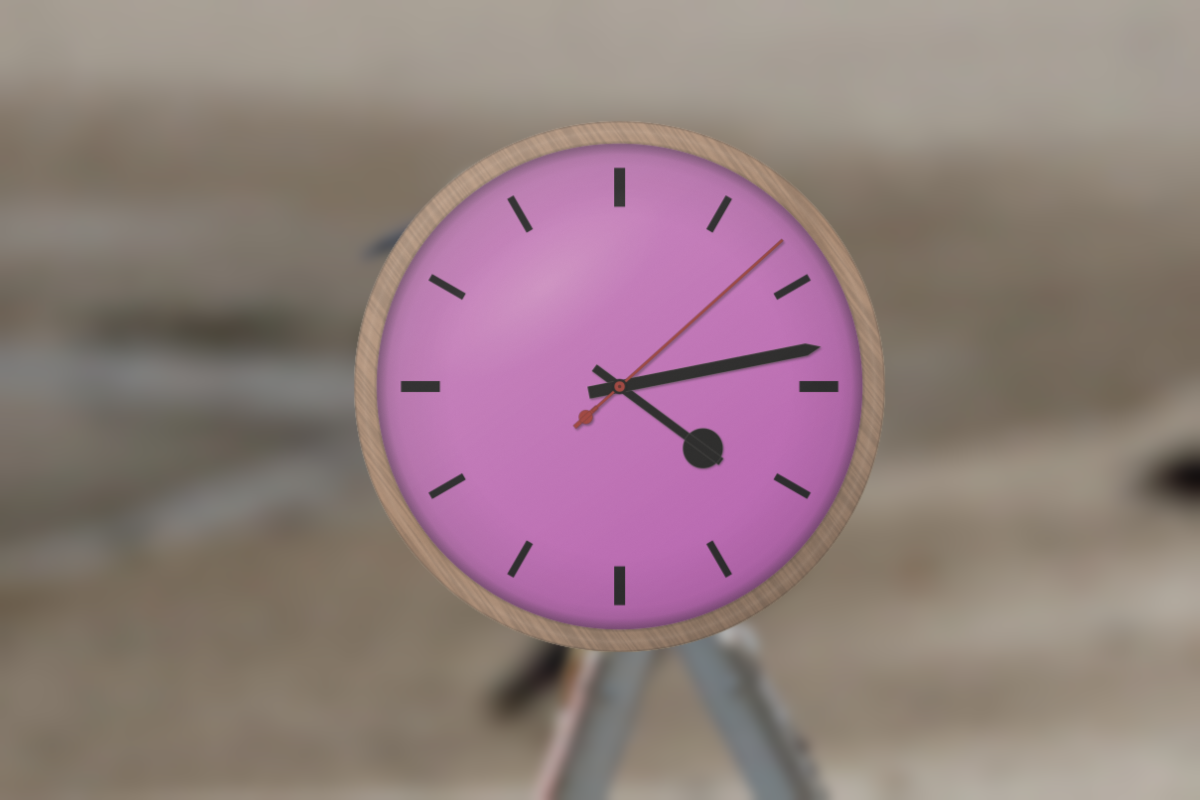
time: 4:13:08
